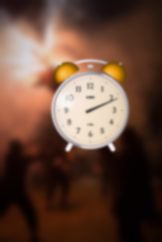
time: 2:11
